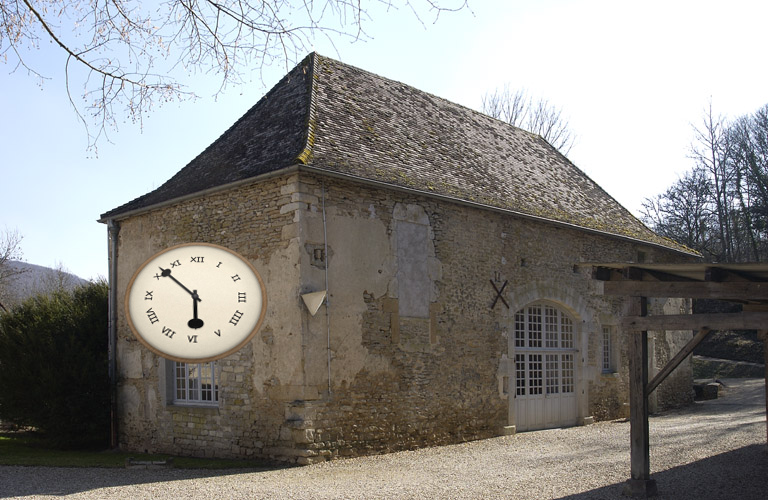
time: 5:52
